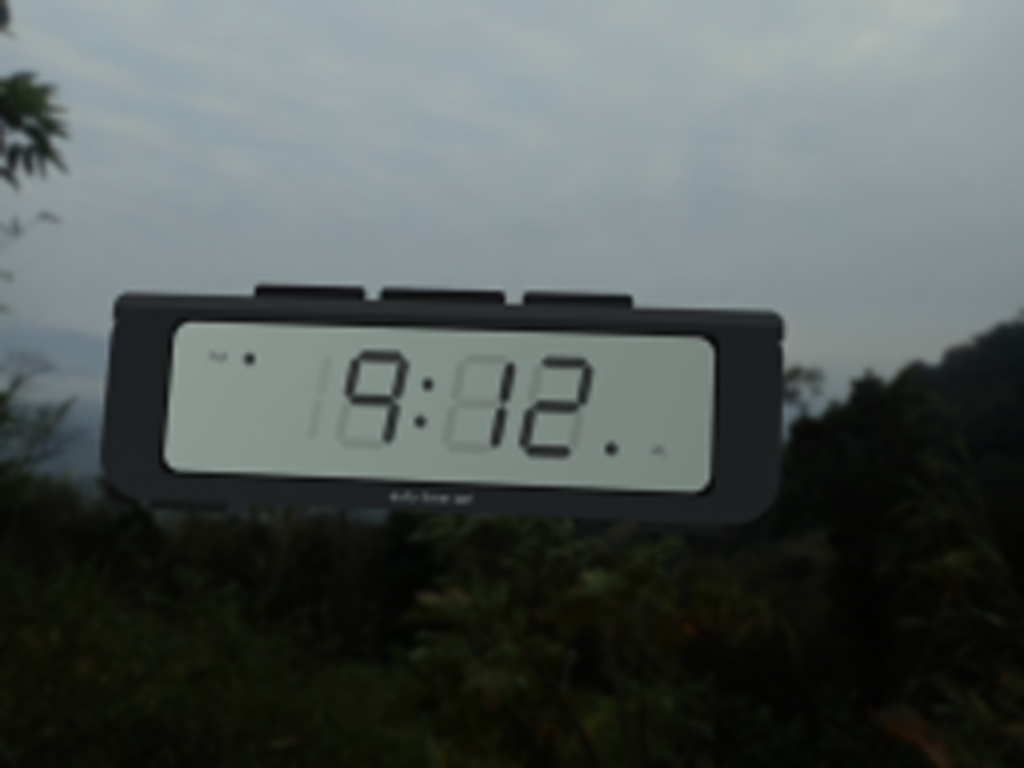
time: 9:12
